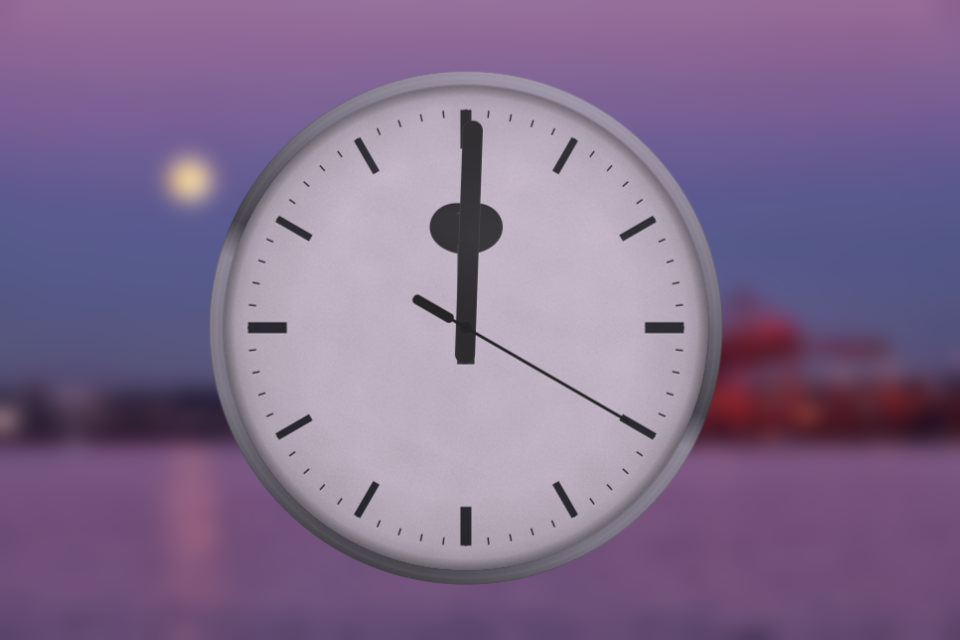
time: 12:00:20
